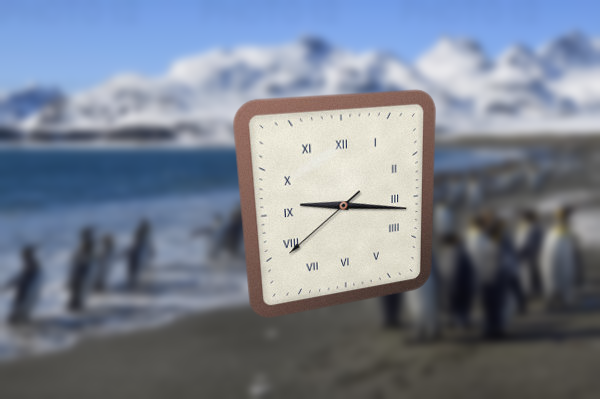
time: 9:16:39
